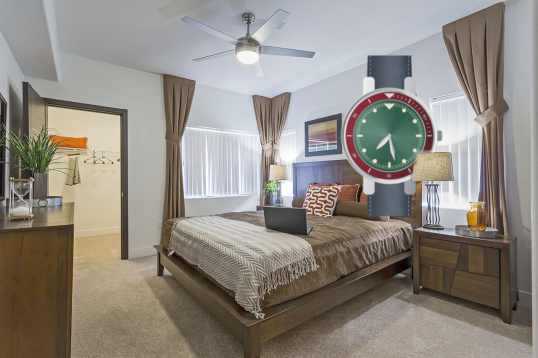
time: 7:28
